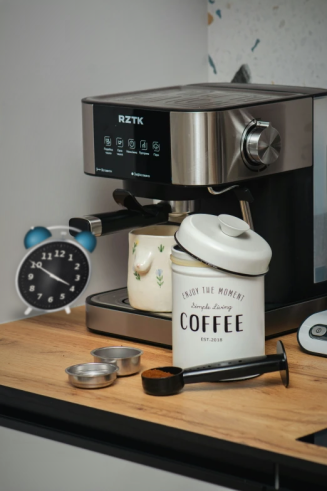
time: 3:50
